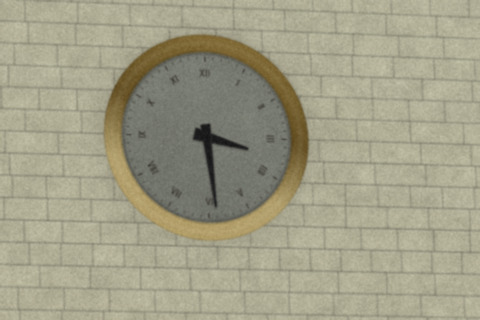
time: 3:29
